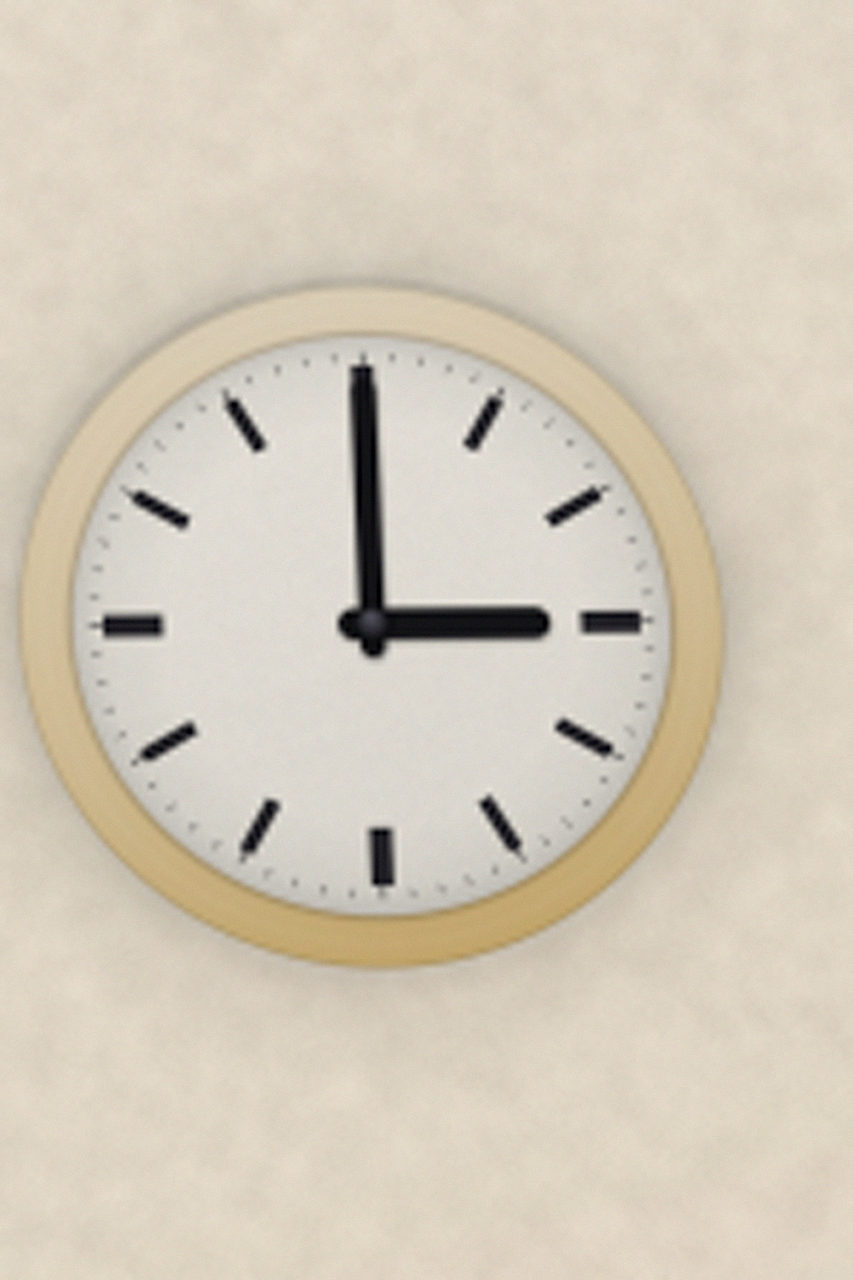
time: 3:00
